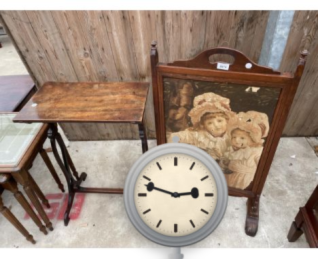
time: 2:48
